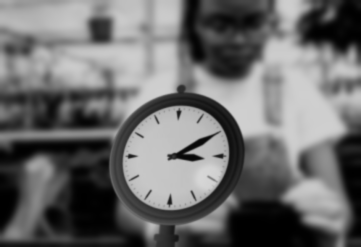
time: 3:10
